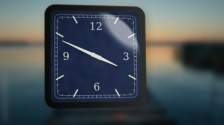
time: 3:49
